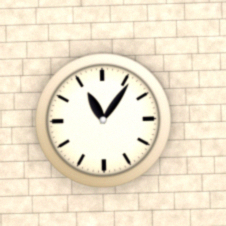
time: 11:06
